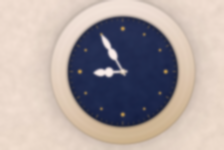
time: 8:55
